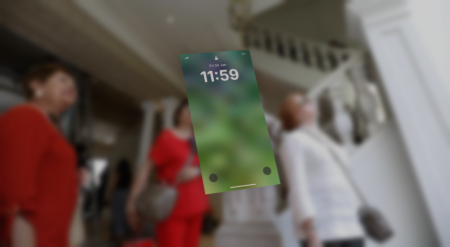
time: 11:59
